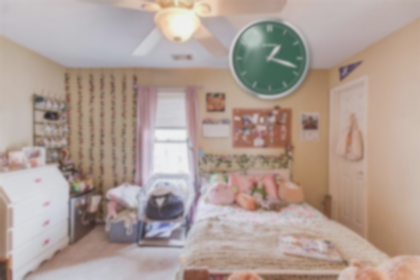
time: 1:18
